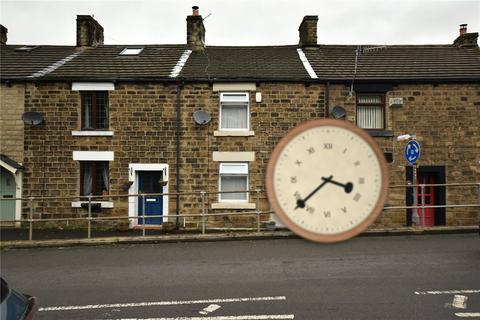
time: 3:38
